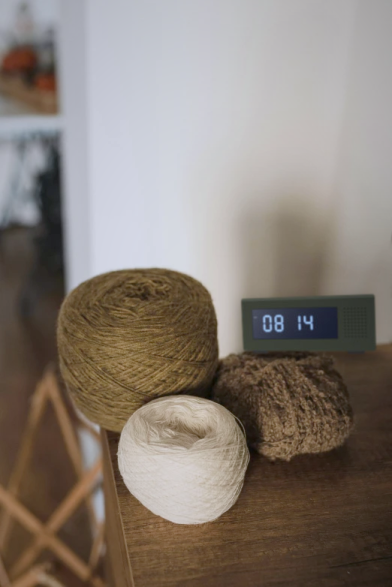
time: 8:14
